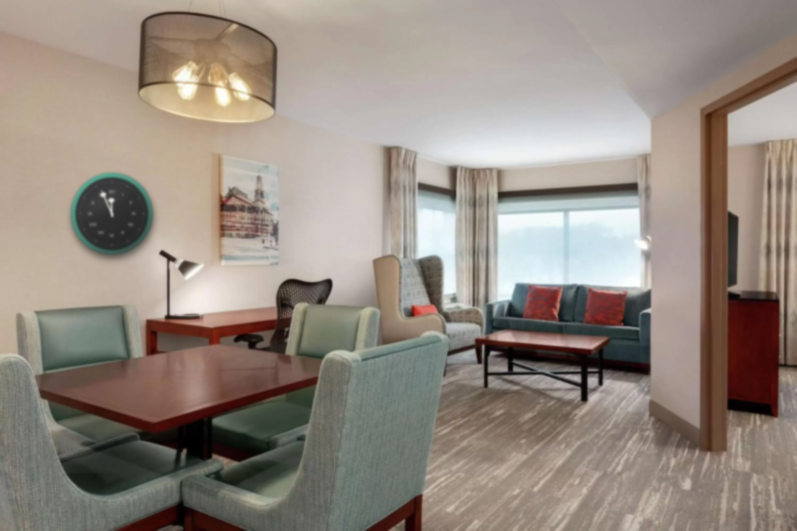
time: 11:56
